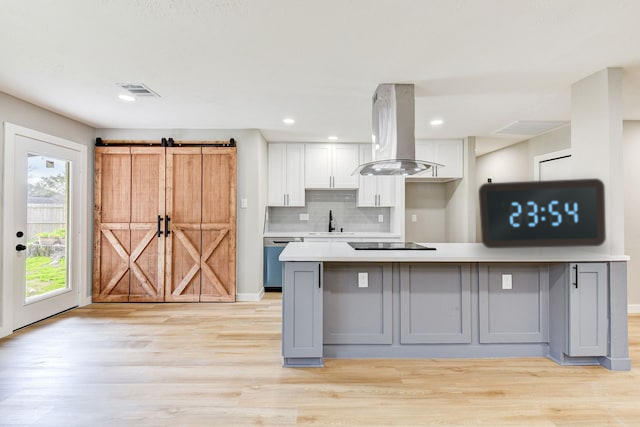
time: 23:54
